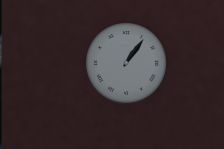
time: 1:06
